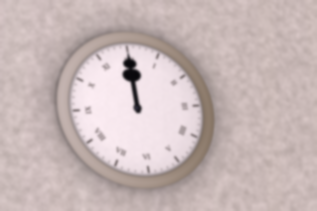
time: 12:00
